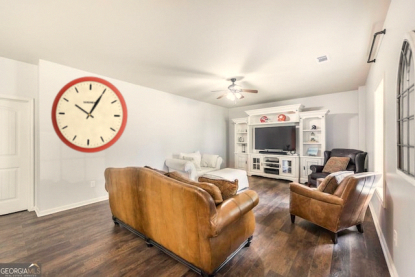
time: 10:05
